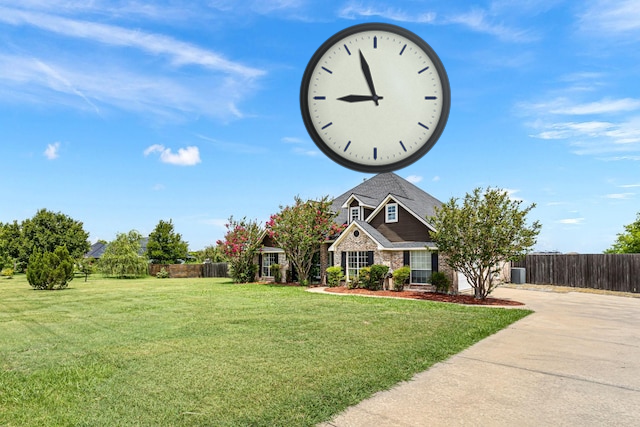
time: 8:57
